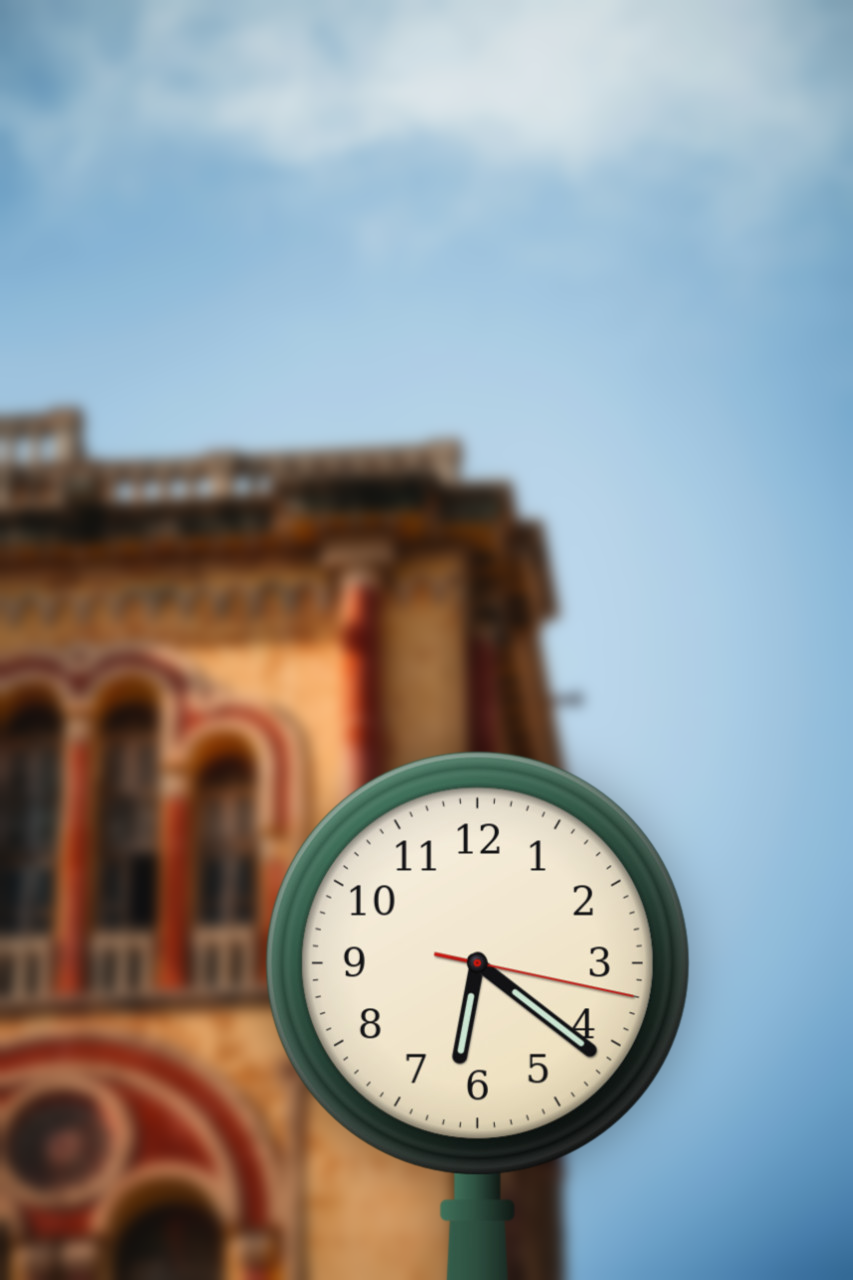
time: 6:21:17
